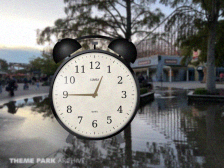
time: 12:45
